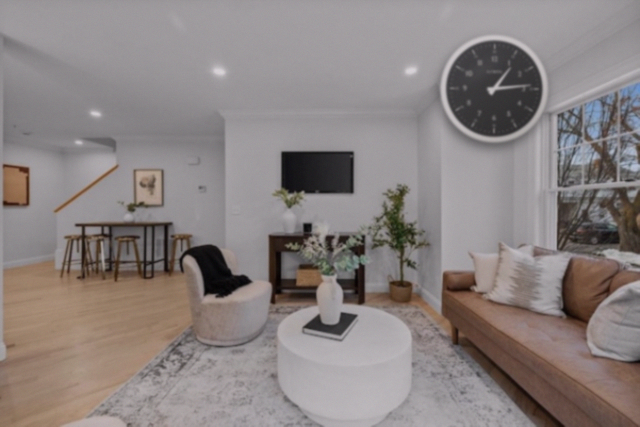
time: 1:14
